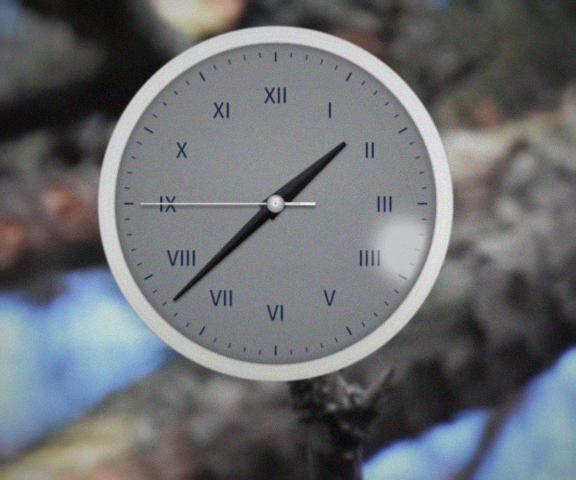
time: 1:37:45
